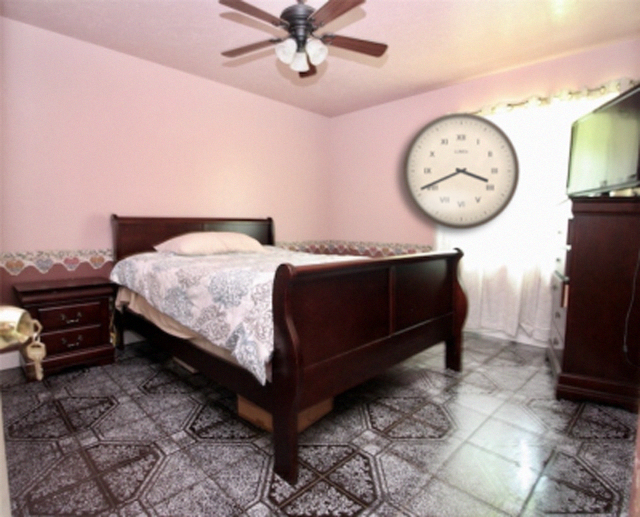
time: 3:41
